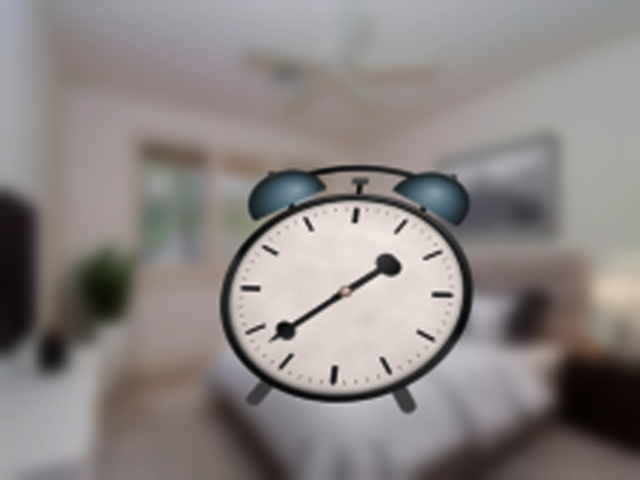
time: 1:38
